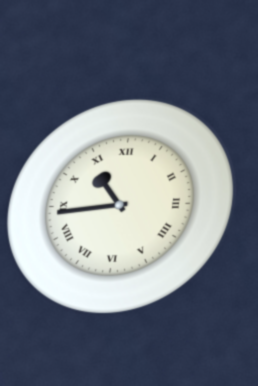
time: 10:44
